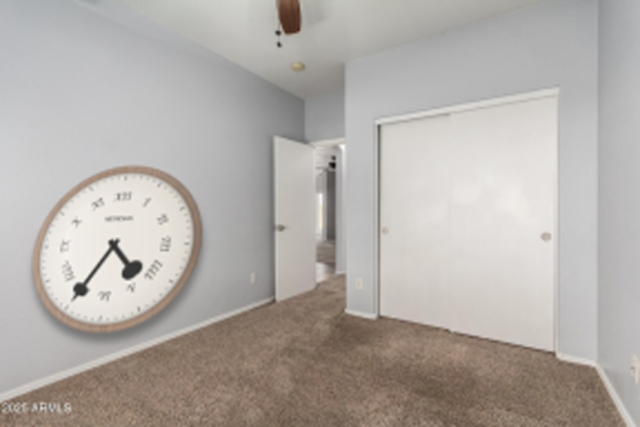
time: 4:35
